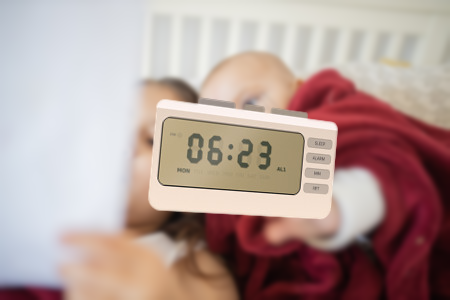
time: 6:23
